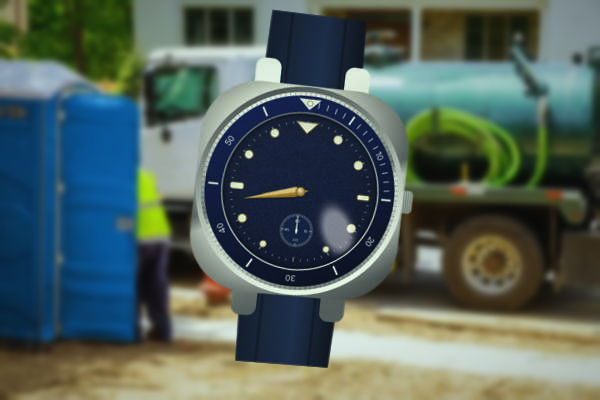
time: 8:43
